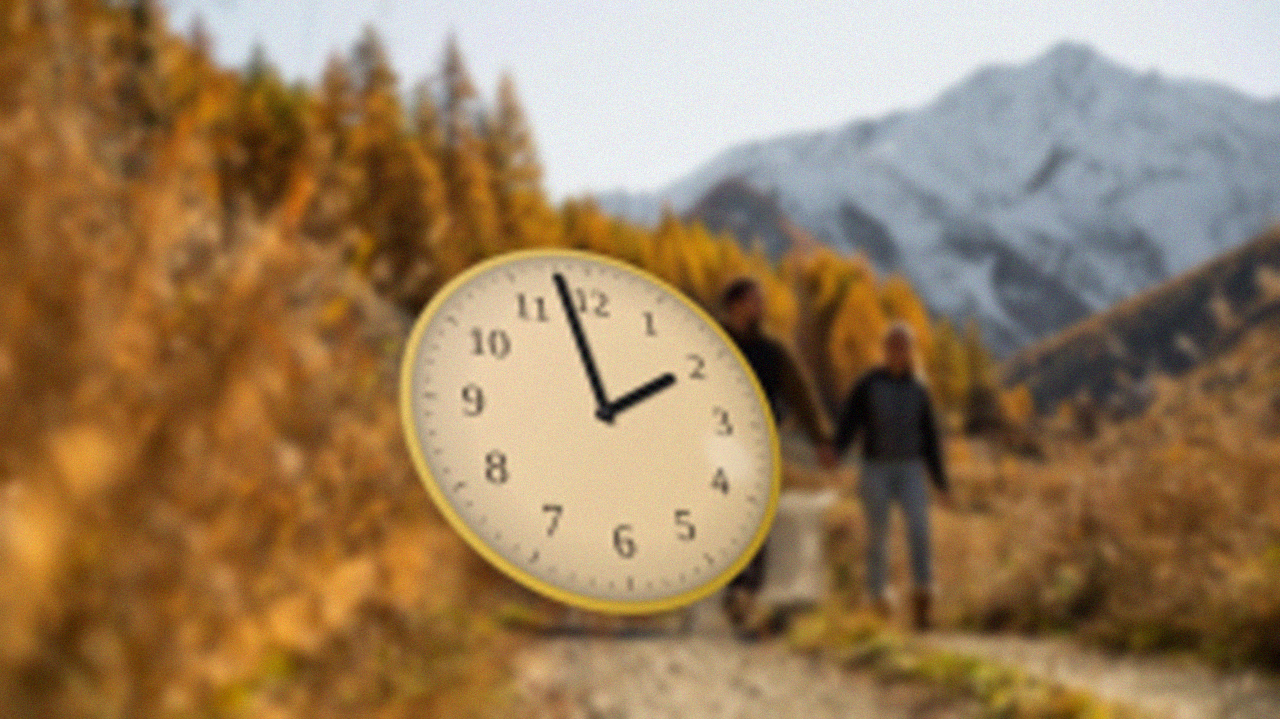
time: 1:58
